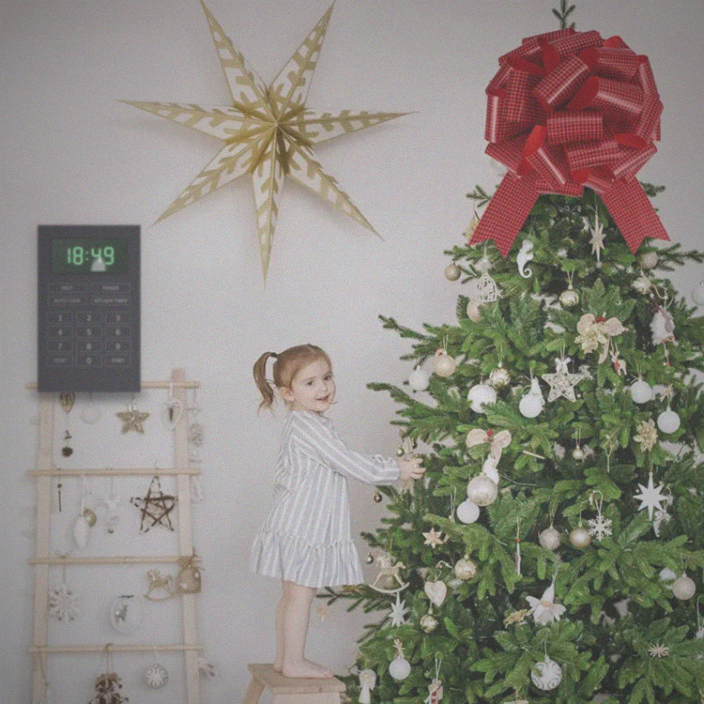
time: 18:49
